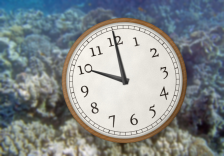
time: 10:00
